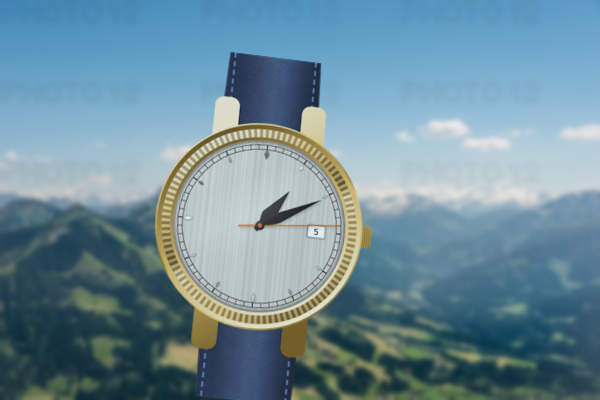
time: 1:10:14
